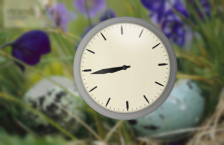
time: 8:44
